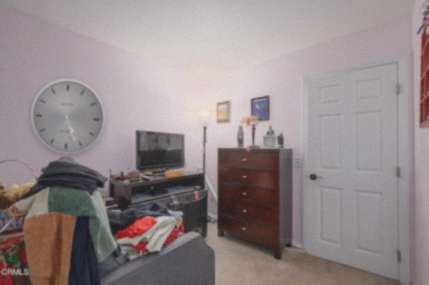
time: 5:27
